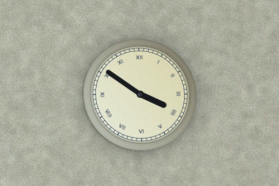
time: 3:51
